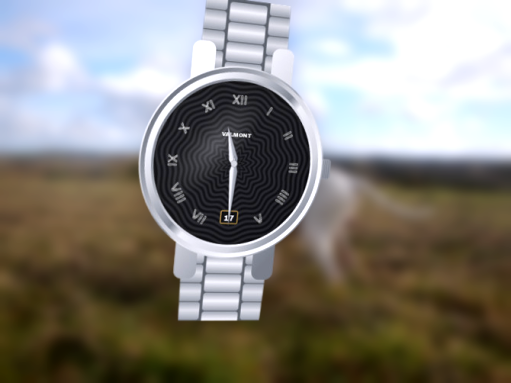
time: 11:30
